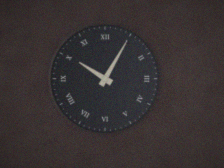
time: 10:05
